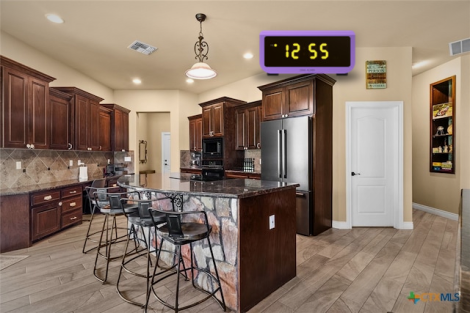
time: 12:55
